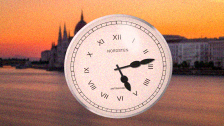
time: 5:13
